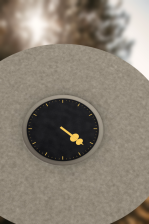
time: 4:22
